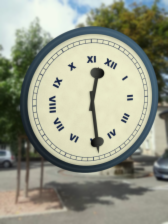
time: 11:24
